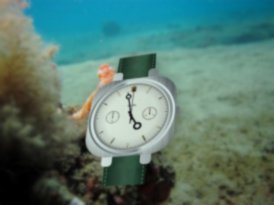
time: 4:58
